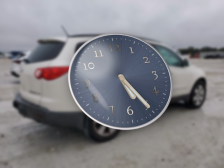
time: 5:25
